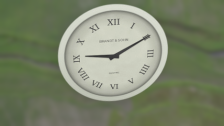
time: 9:10
